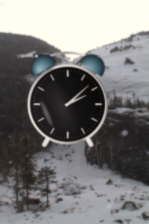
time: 2:08
